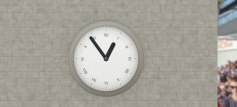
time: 12:54
